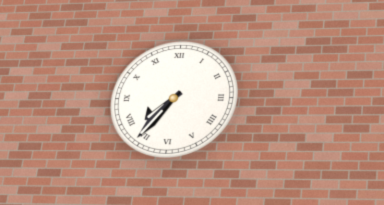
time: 7:36
